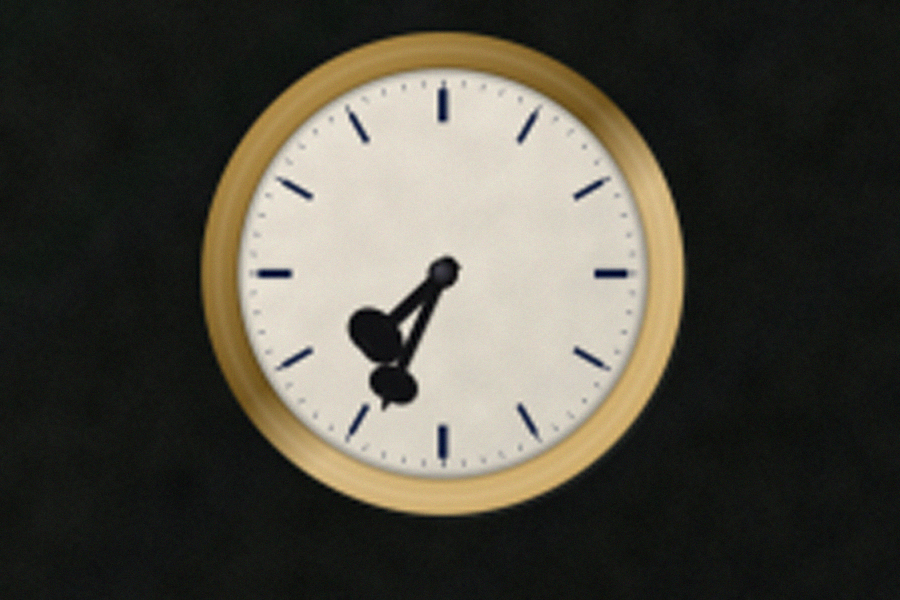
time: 7:34
